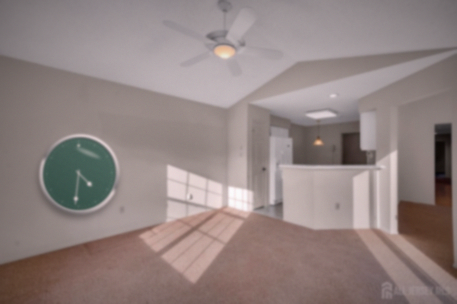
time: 4:31
